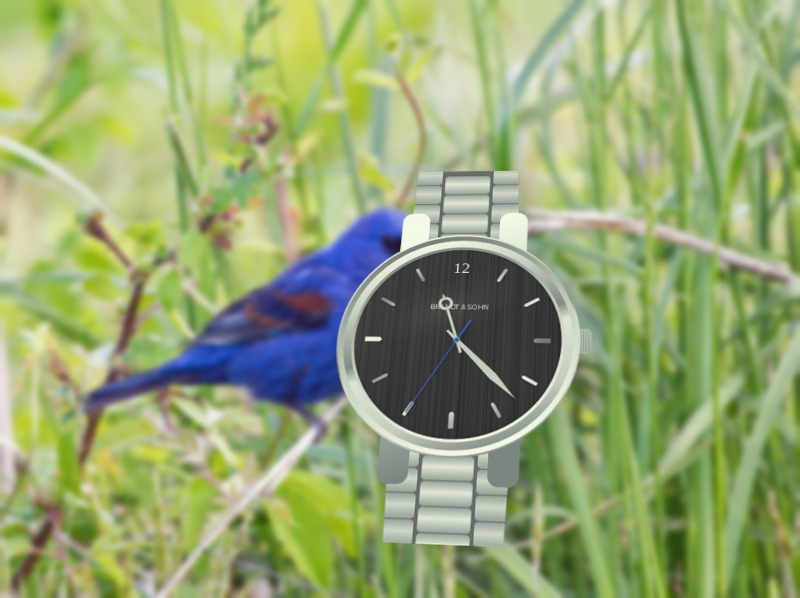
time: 11:22:35
